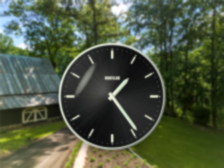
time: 1:24
